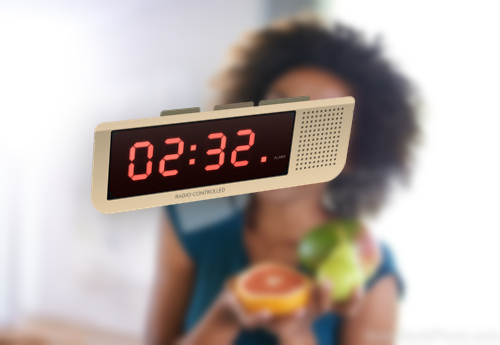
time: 2:32
